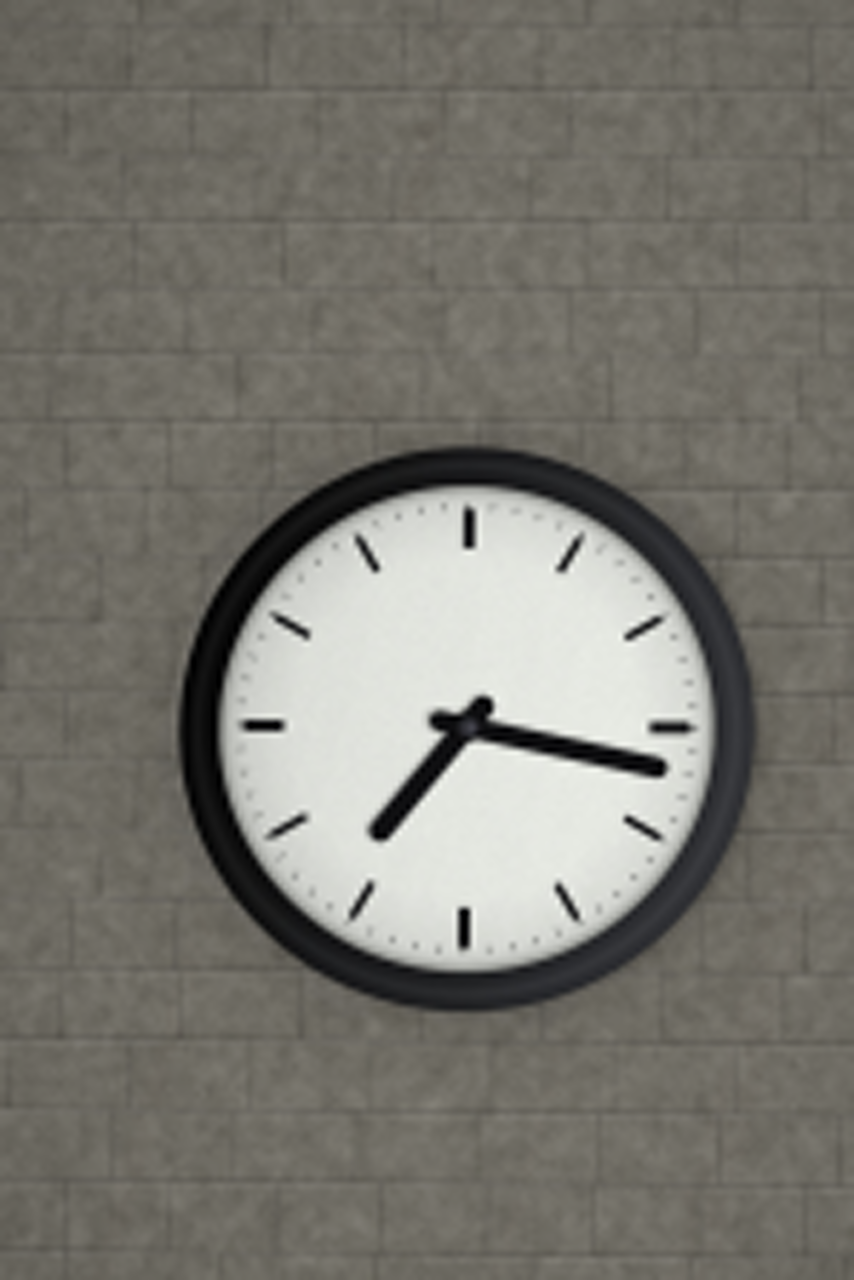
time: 7:17
